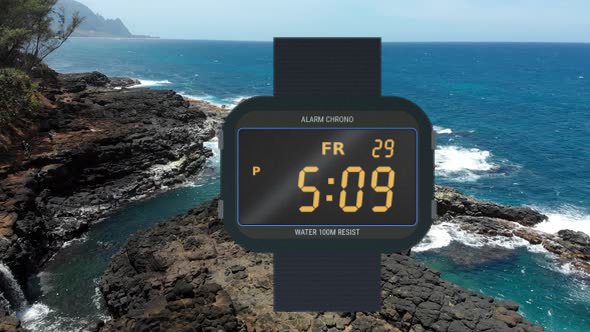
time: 5:09
